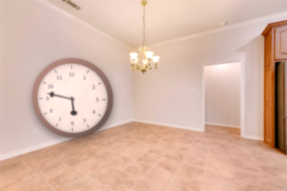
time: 5:47
